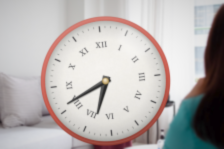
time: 6:41
